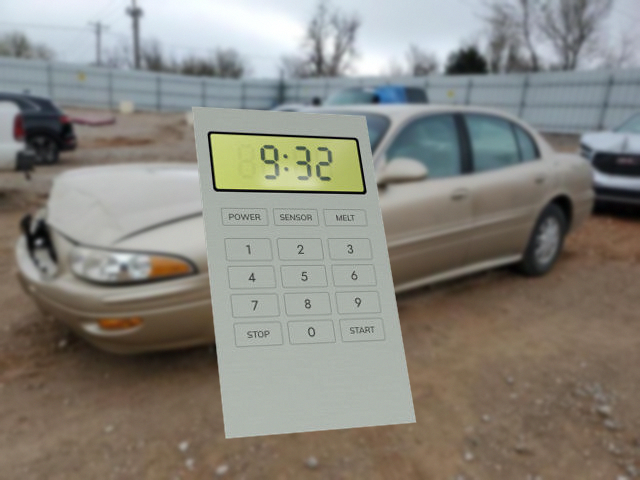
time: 9:32
